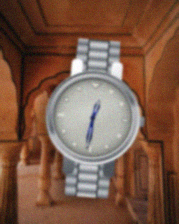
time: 12:31
